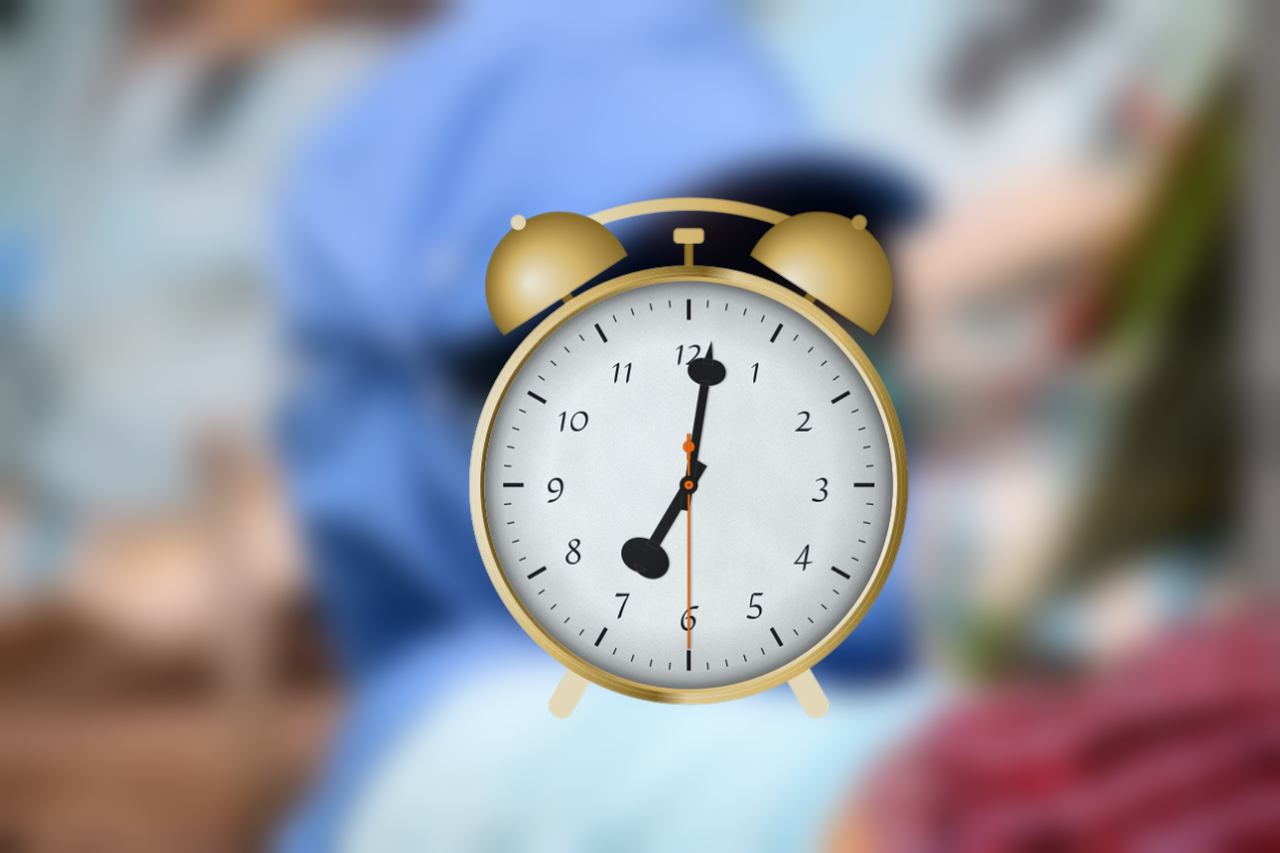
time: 7:01:30
